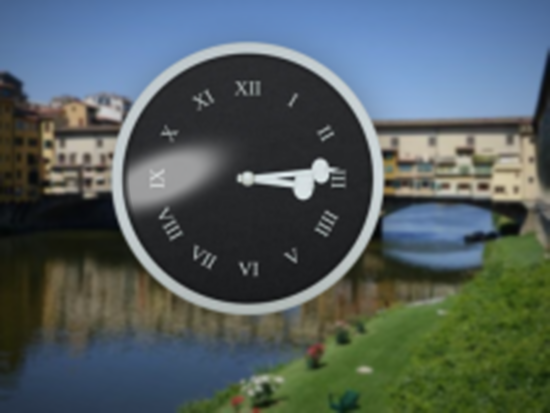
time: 3:14
